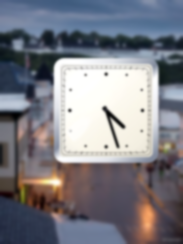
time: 4:27
